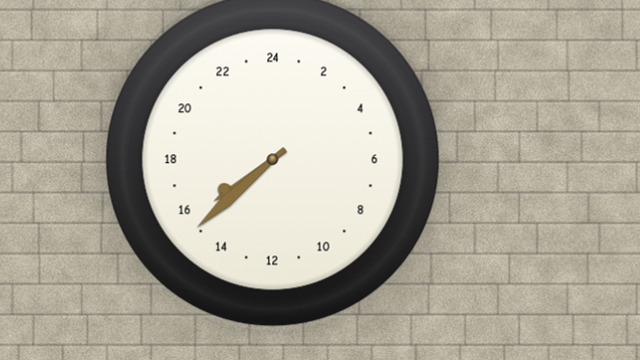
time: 15:38
